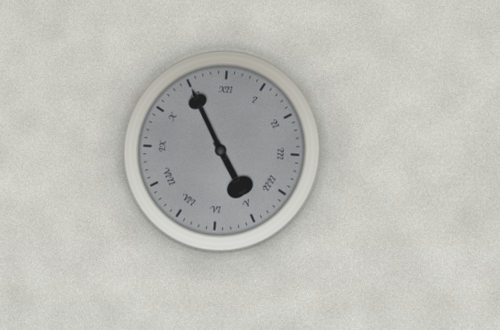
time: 4:55
